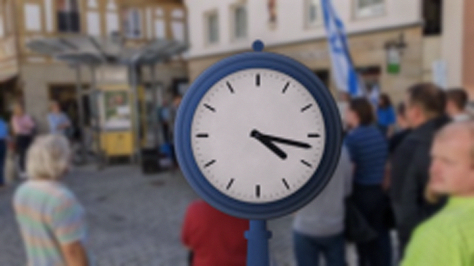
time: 4:17
